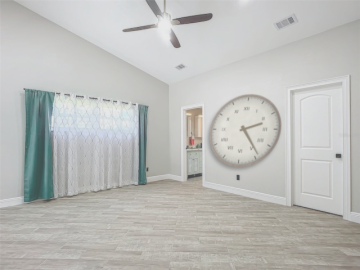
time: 2:24
